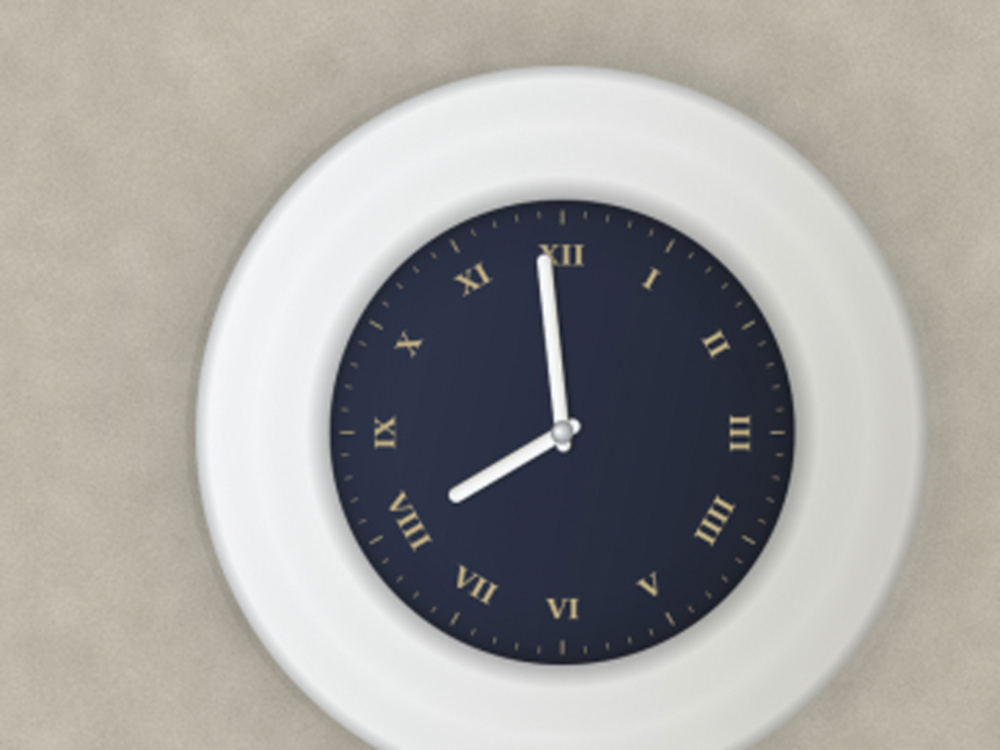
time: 7:59
